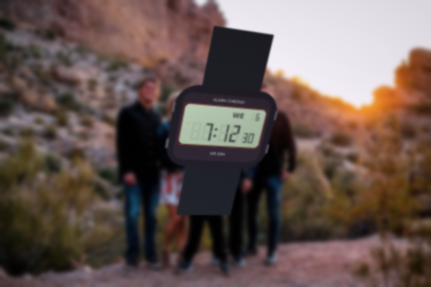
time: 7:12:30
